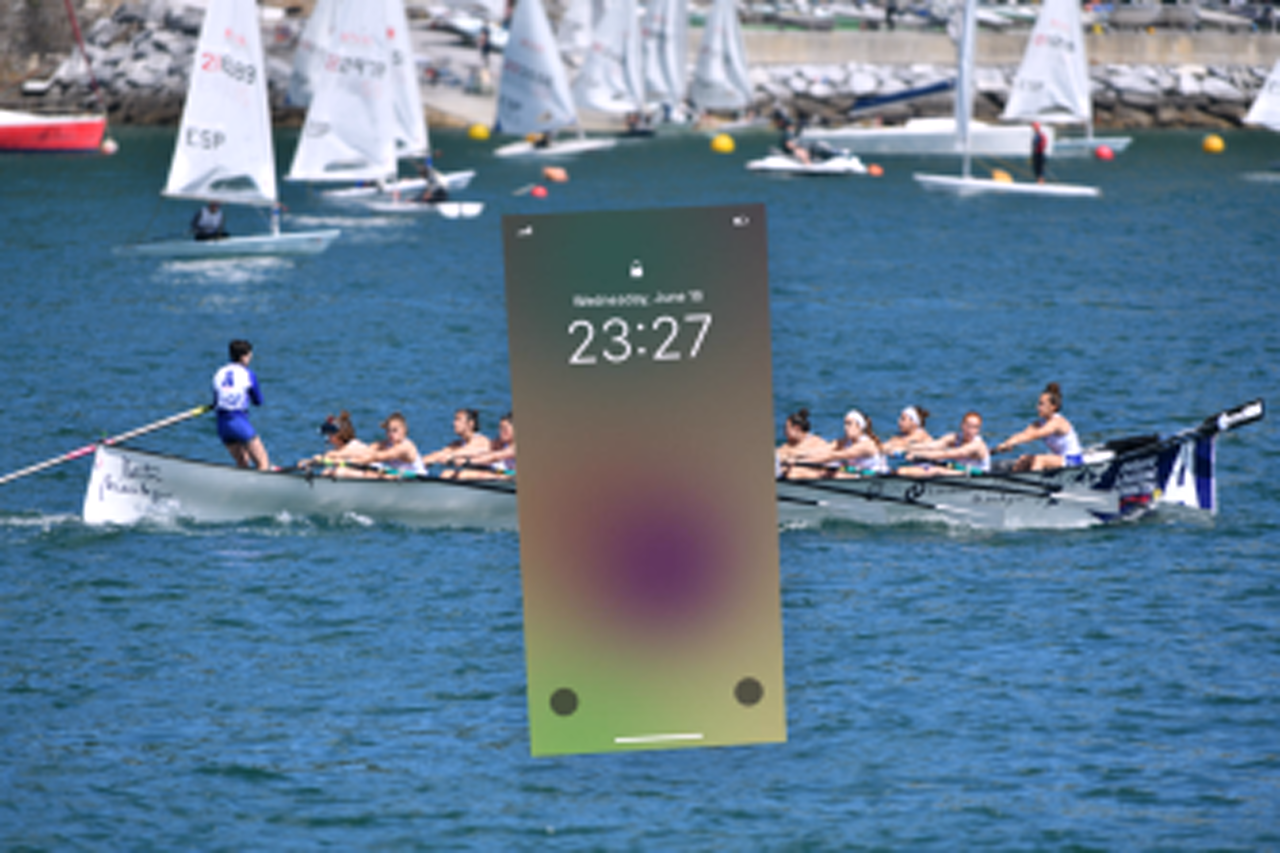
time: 23:27
